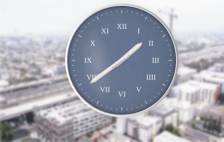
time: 1:39
